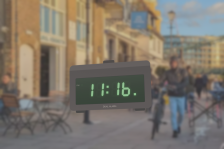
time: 11:16
